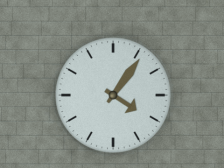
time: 4:06
